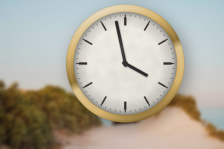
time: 3:58
